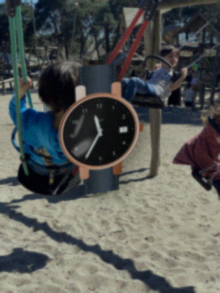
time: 11:35
